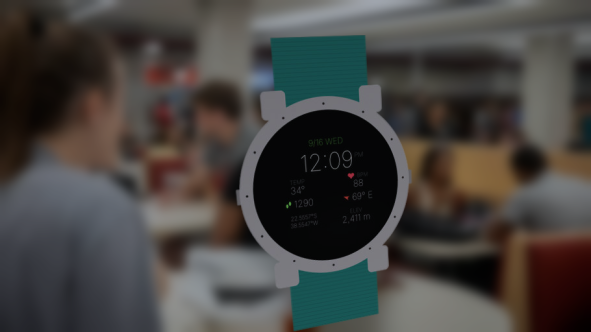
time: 12:09
